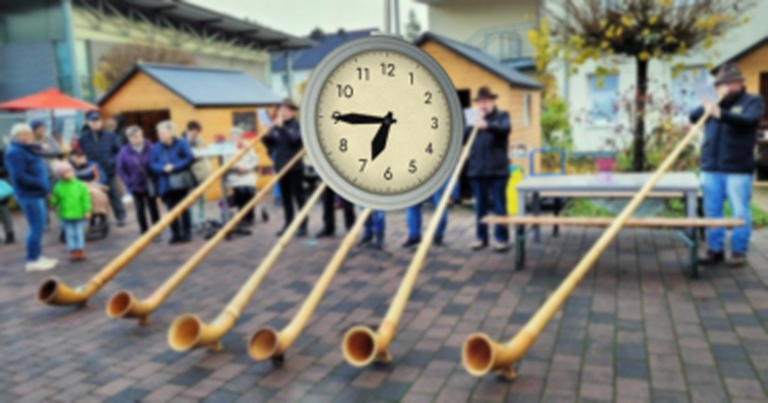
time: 6:45
